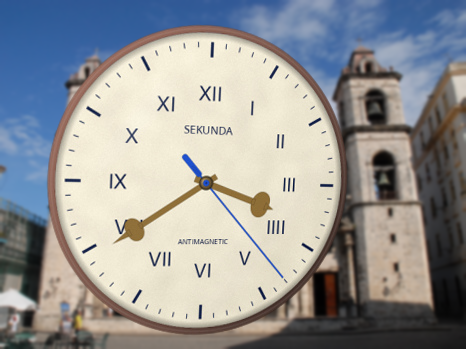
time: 3:39:23
